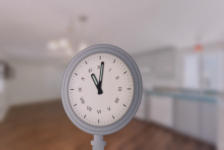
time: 11:01
